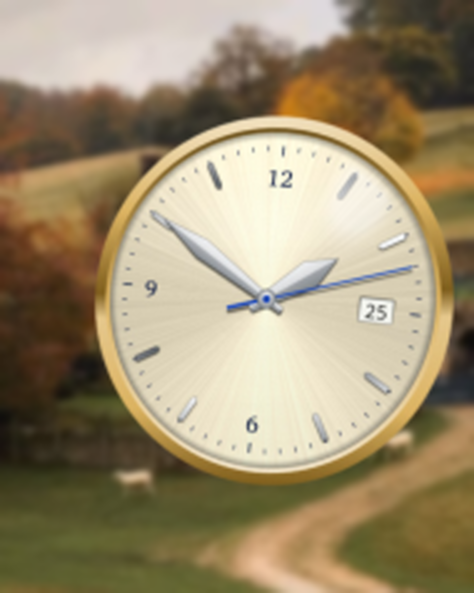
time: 1:50:12
